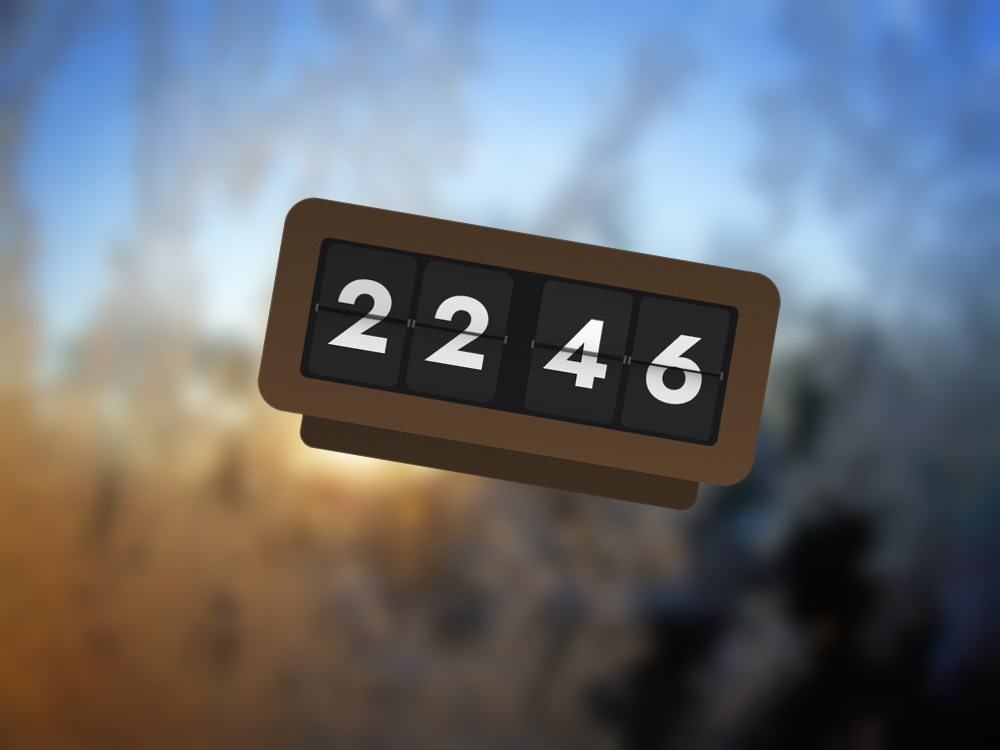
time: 22:46
